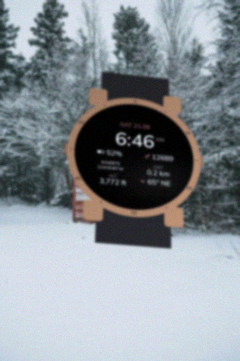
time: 6:46
